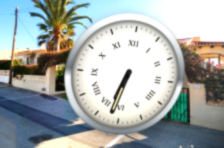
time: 6:32
